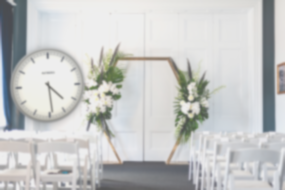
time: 4:29
